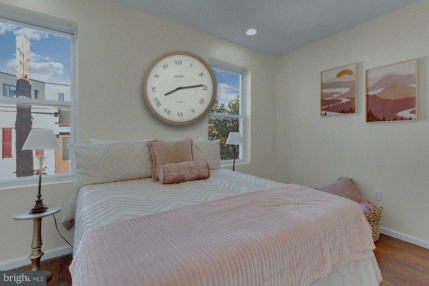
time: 8:14
